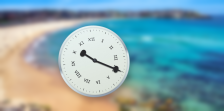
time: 10:20
